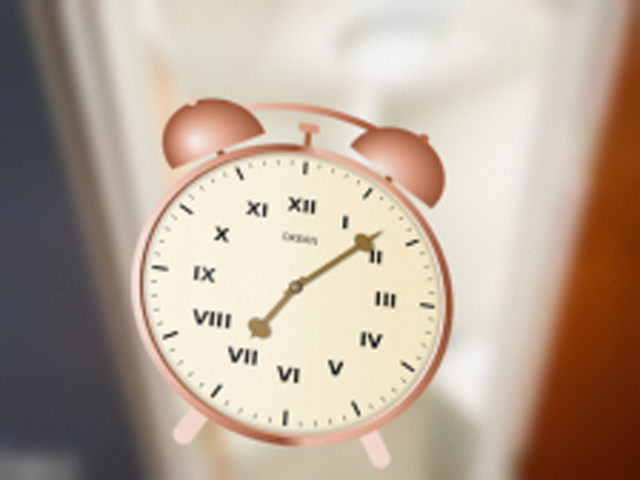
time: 7:08
